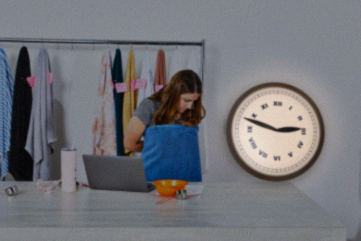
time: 2:48
